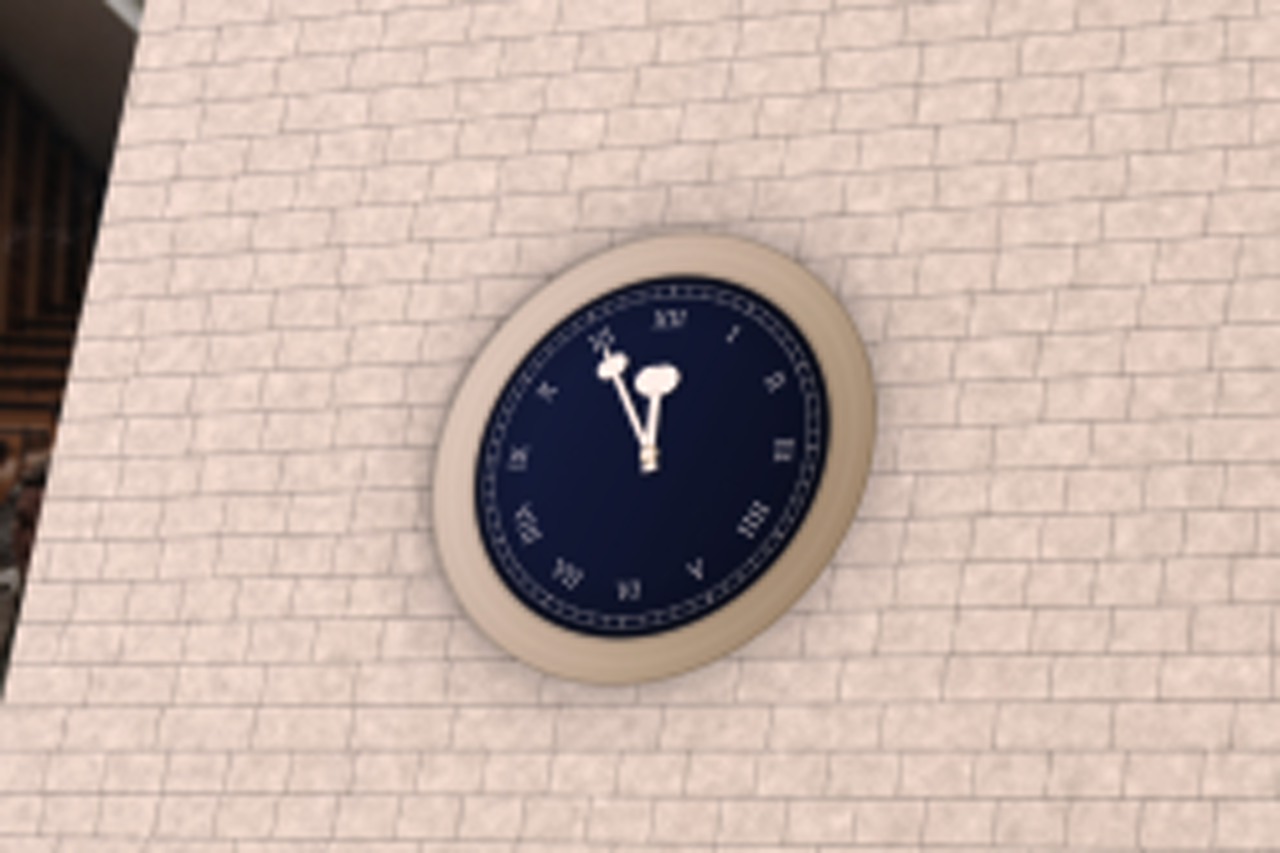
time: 11:55
